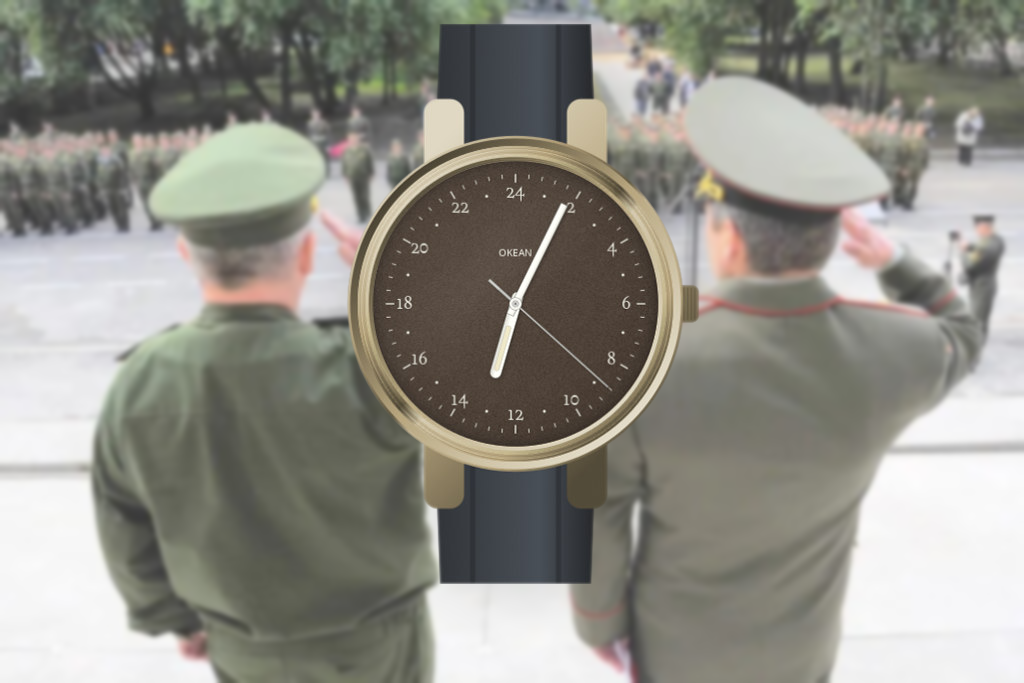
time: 13:04:22
